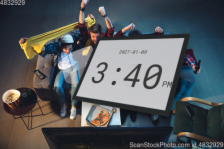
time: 3:40
